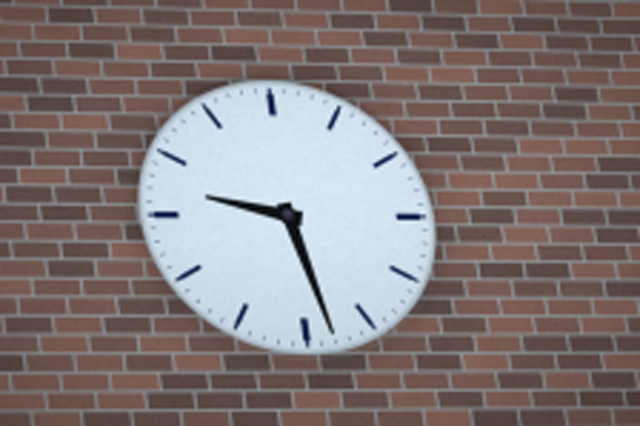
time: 9:28
